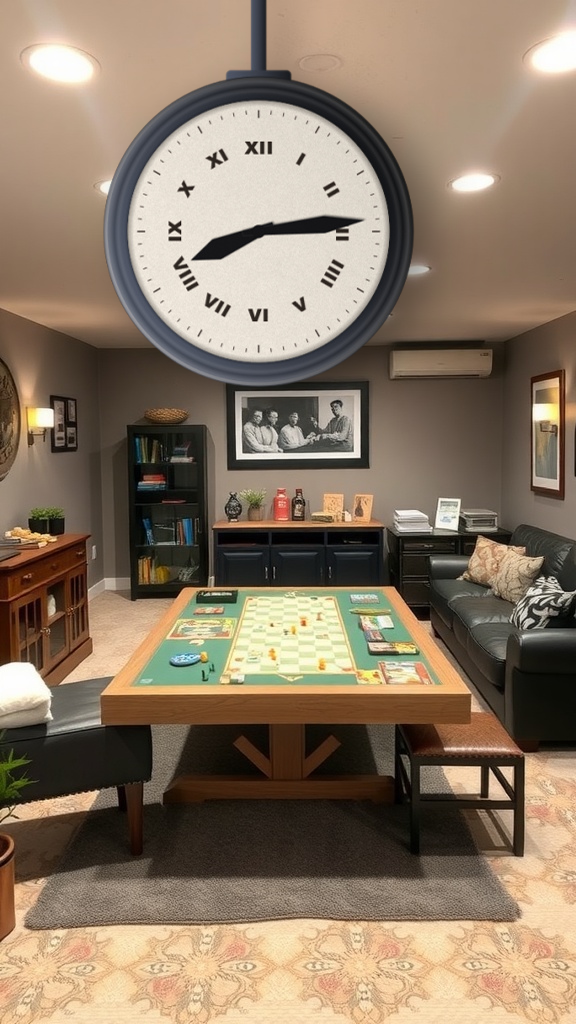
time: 8:14
